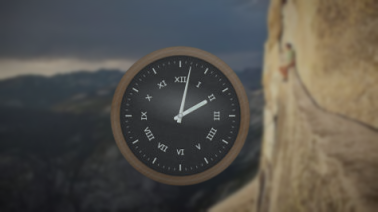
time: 2:02
